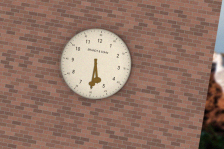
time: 5:30
